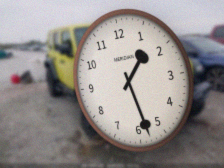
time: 1:28
